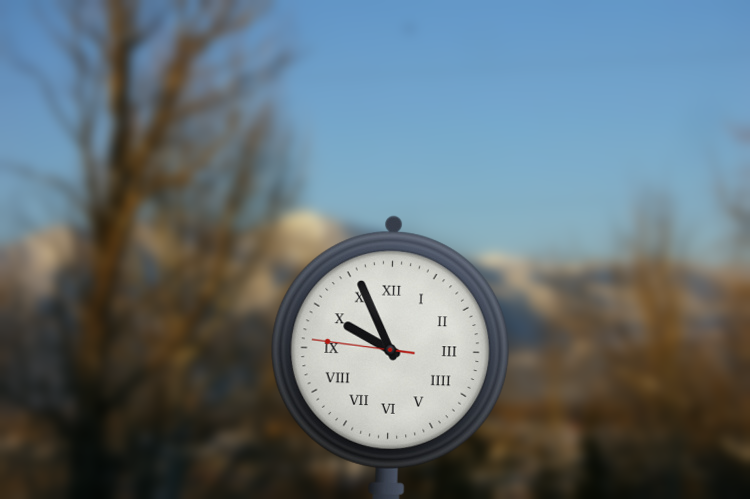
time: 9:55:46
